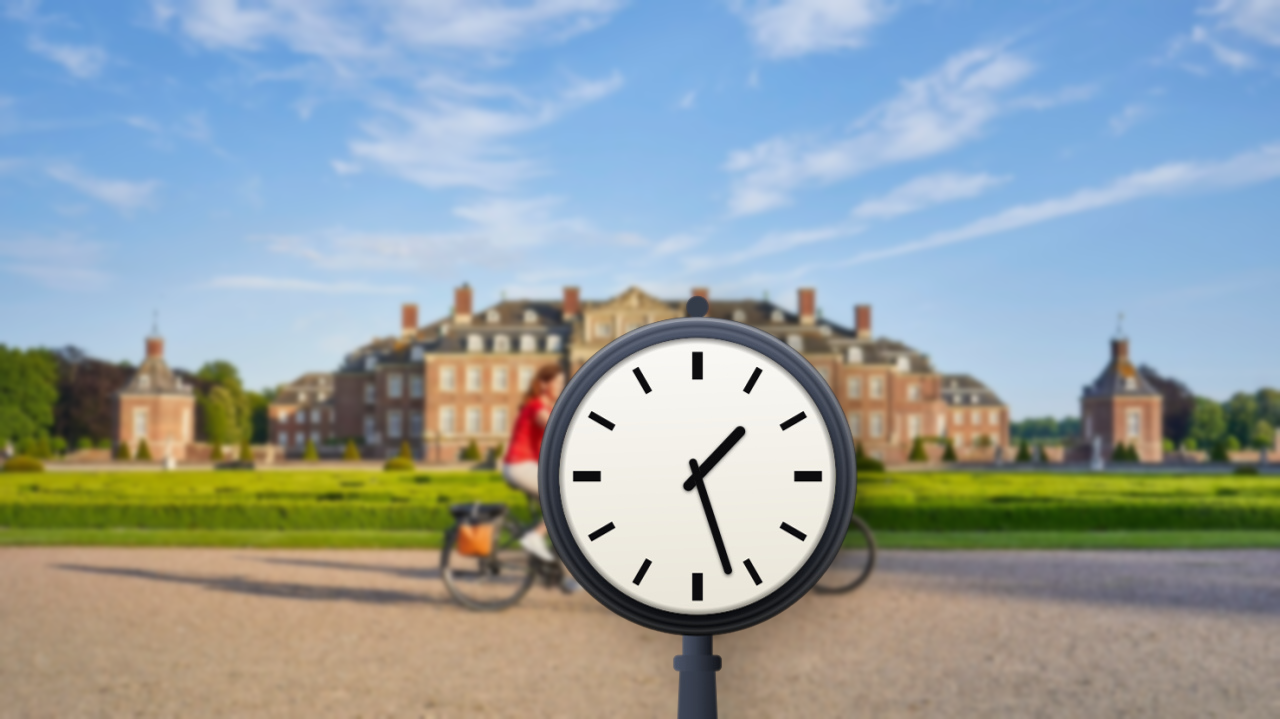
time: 1:27
